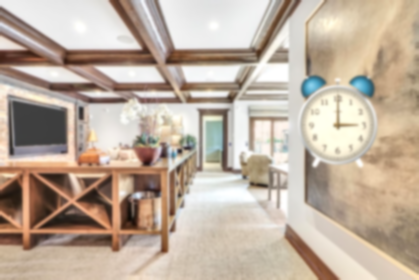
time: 3:00
